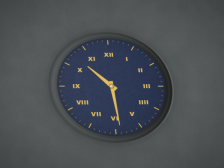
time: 10:29
